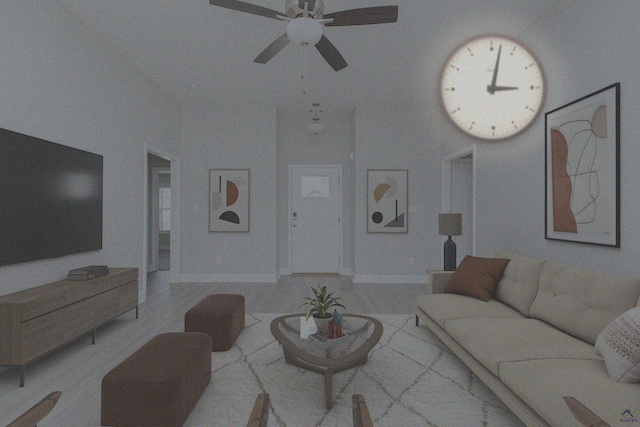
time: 3:02
